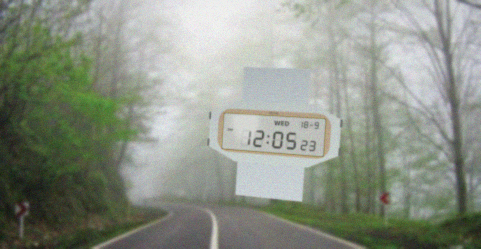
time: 12:05:23
